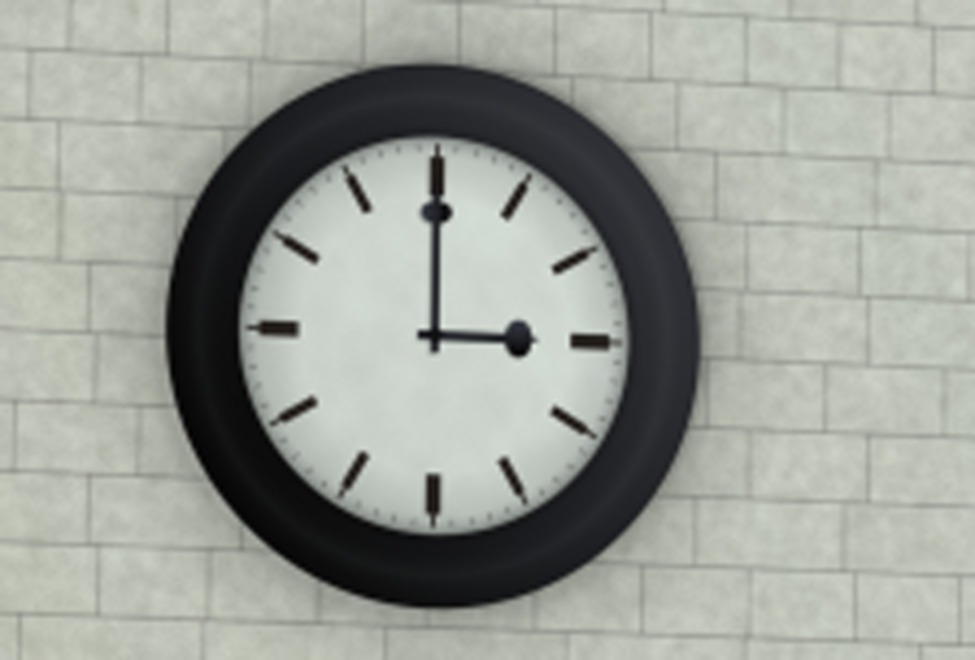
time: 3:00
